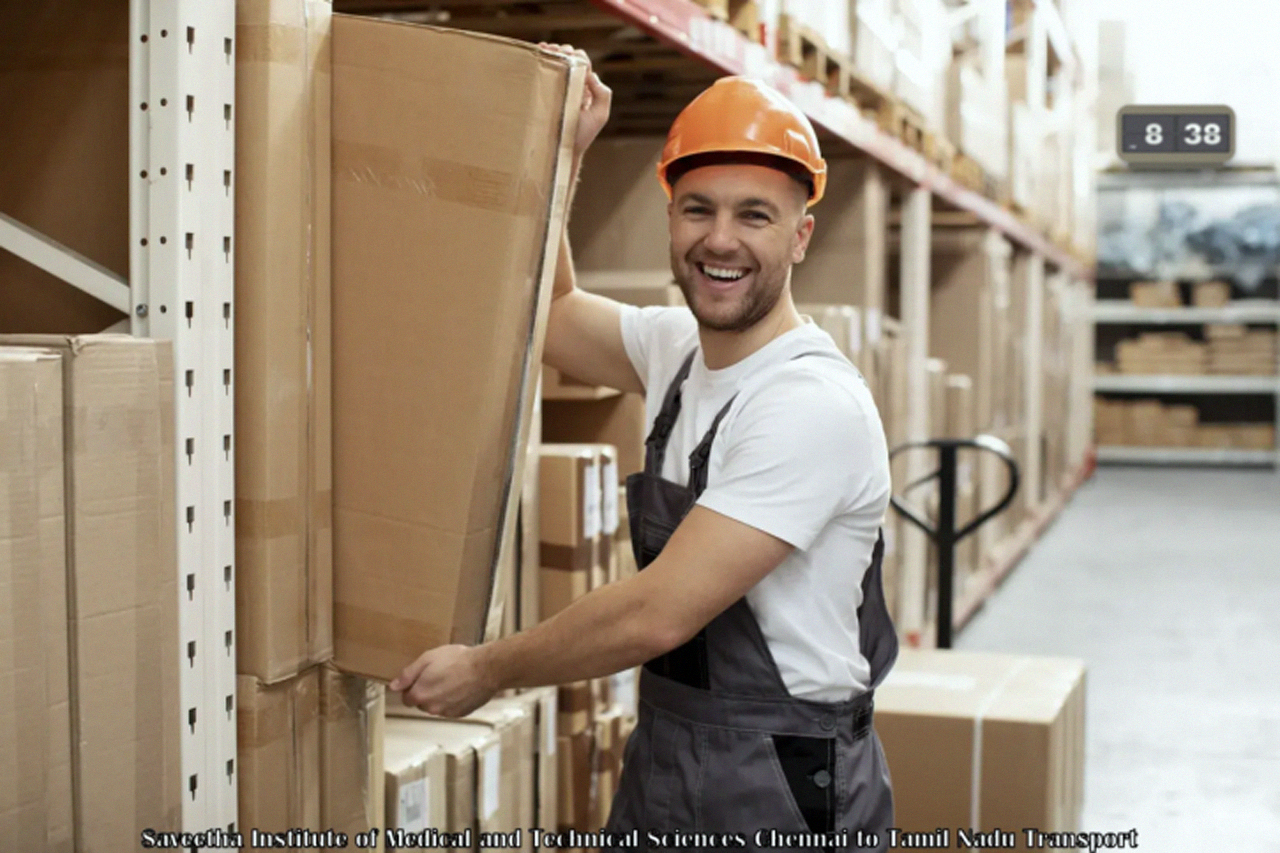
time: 8:38
